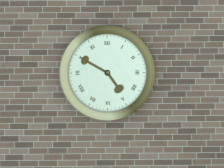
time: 4:50
